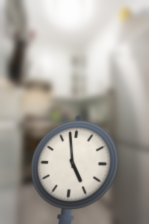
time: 4:58
